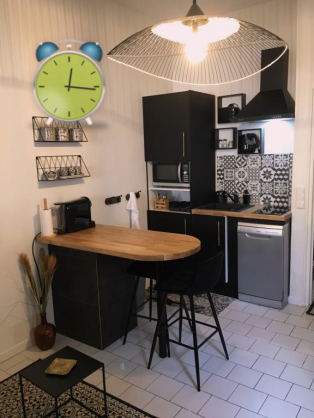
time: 12:16
